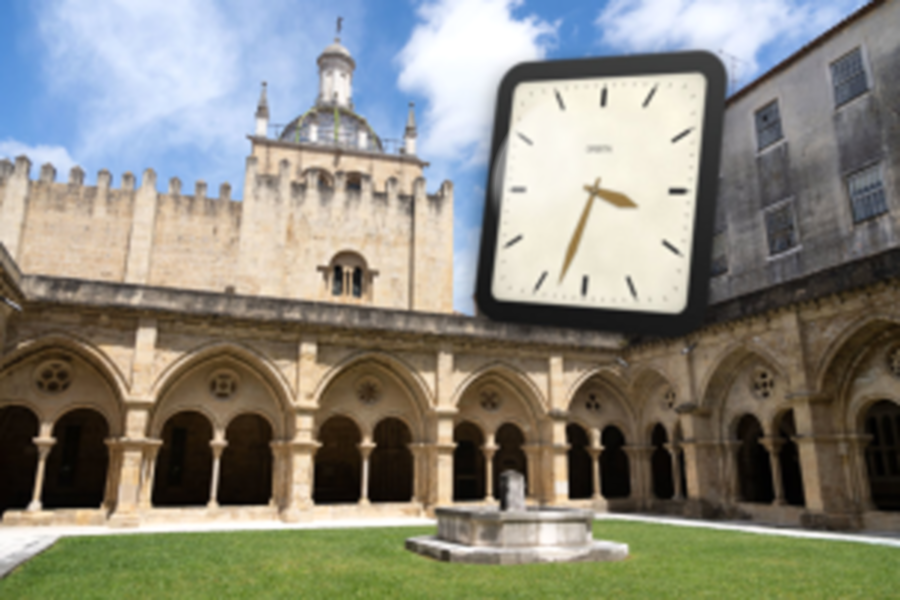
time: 3:33
